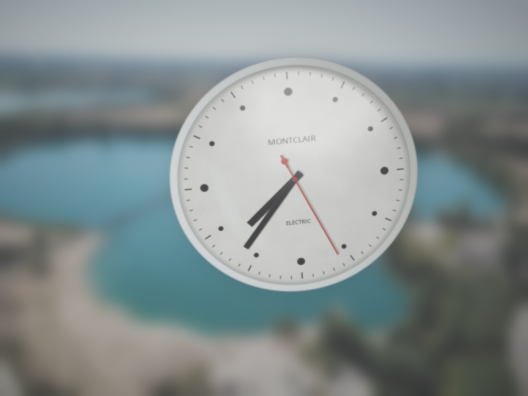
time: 7:36:26
